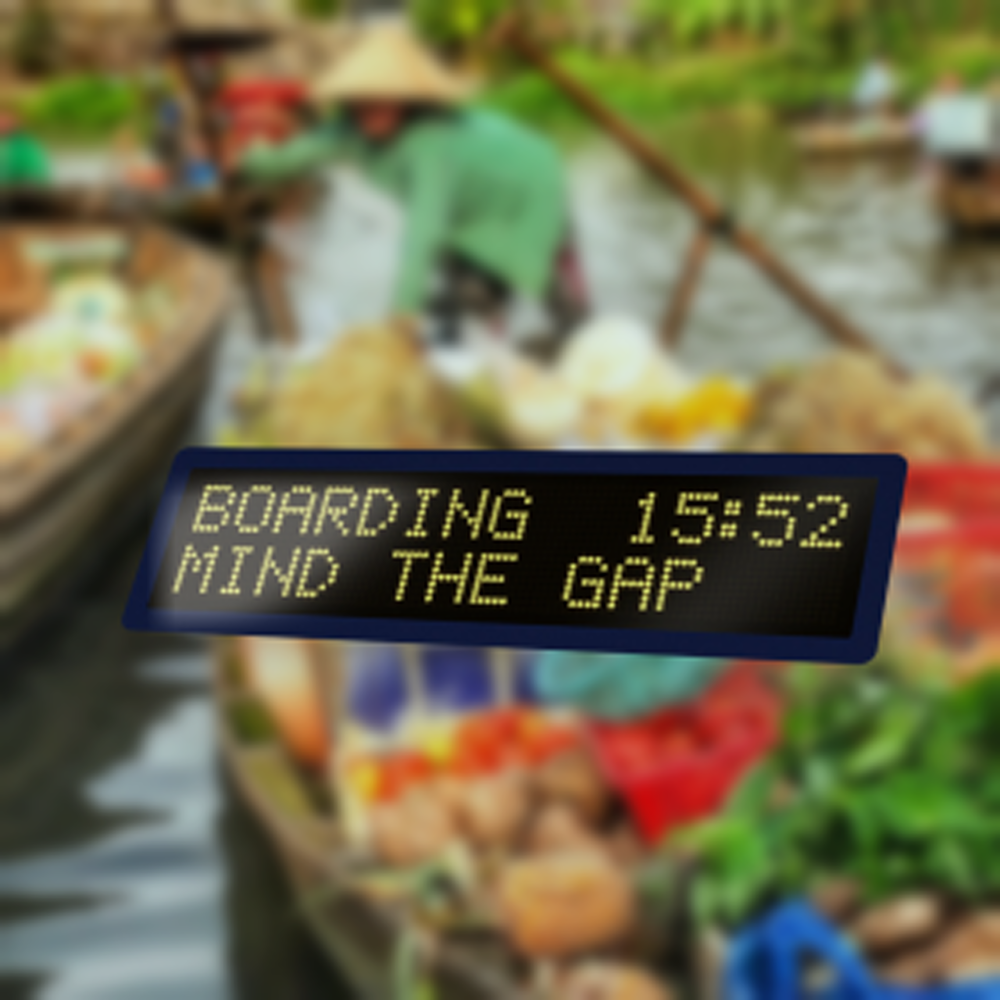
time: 15:52
